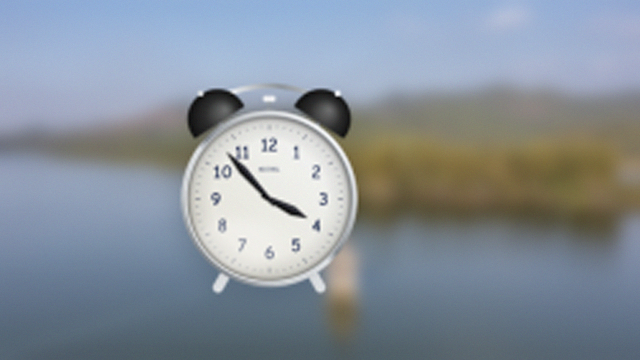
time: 3:53
